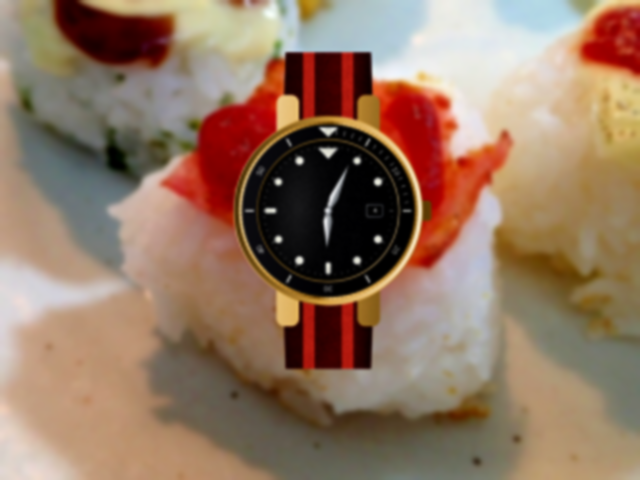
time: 6:04
